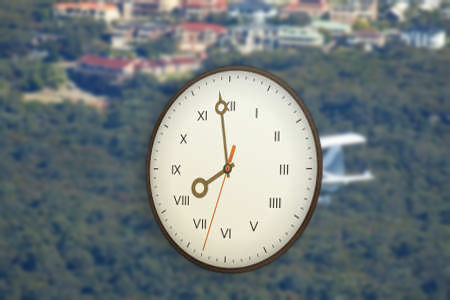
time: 7:58:33
